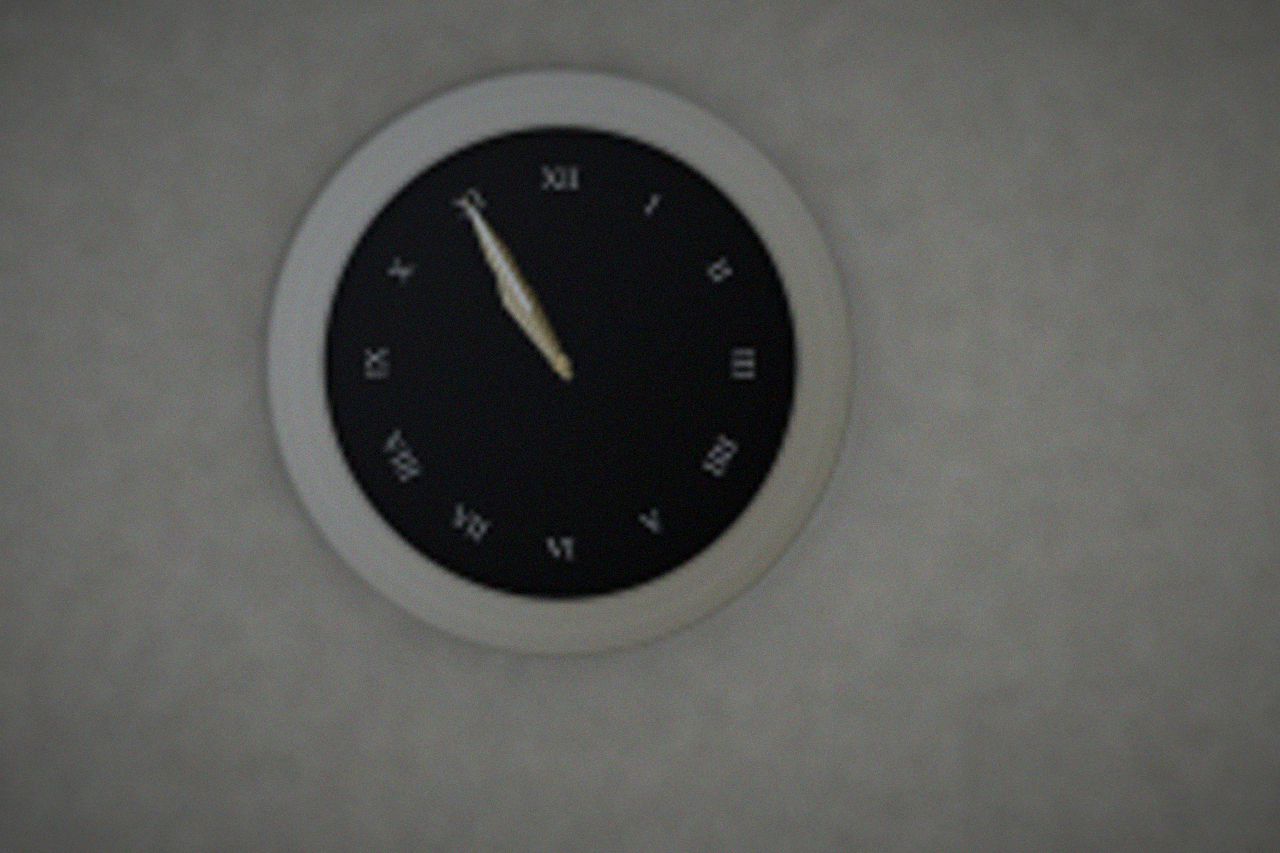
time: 10:55
